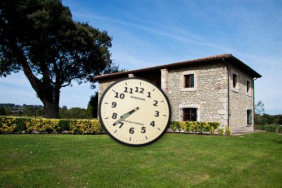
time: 7:37
